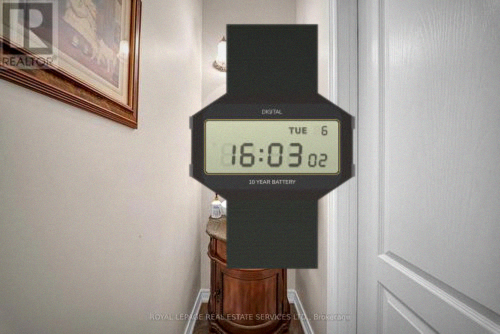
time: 16:03:02
